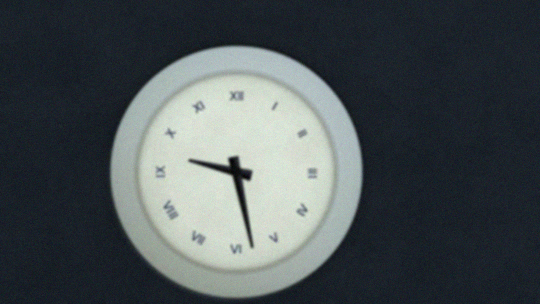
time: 9:28
